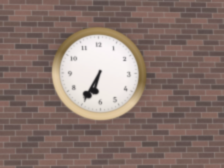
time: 6:35
